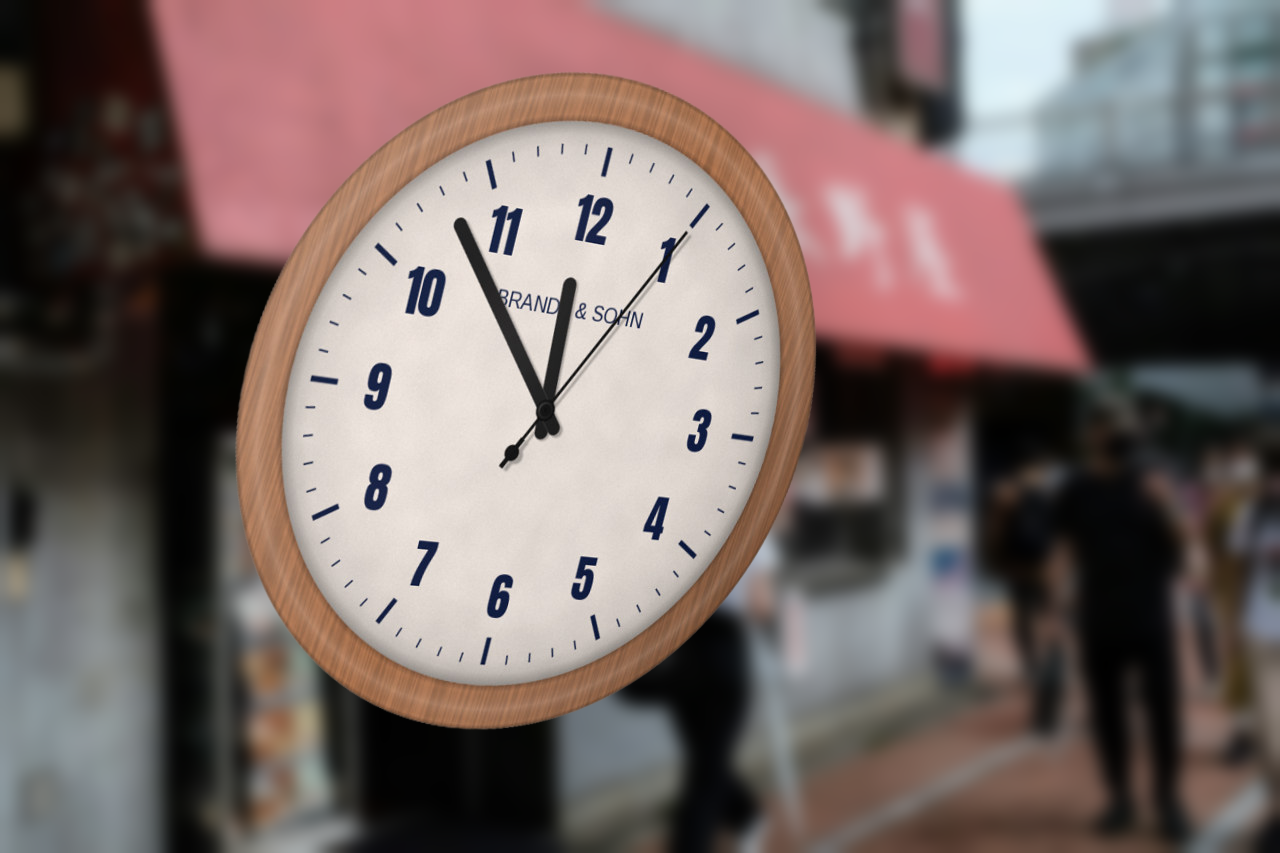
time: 11:53:05
